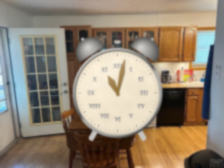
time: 11:02
